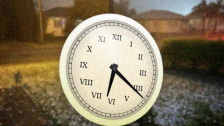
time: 6:21
